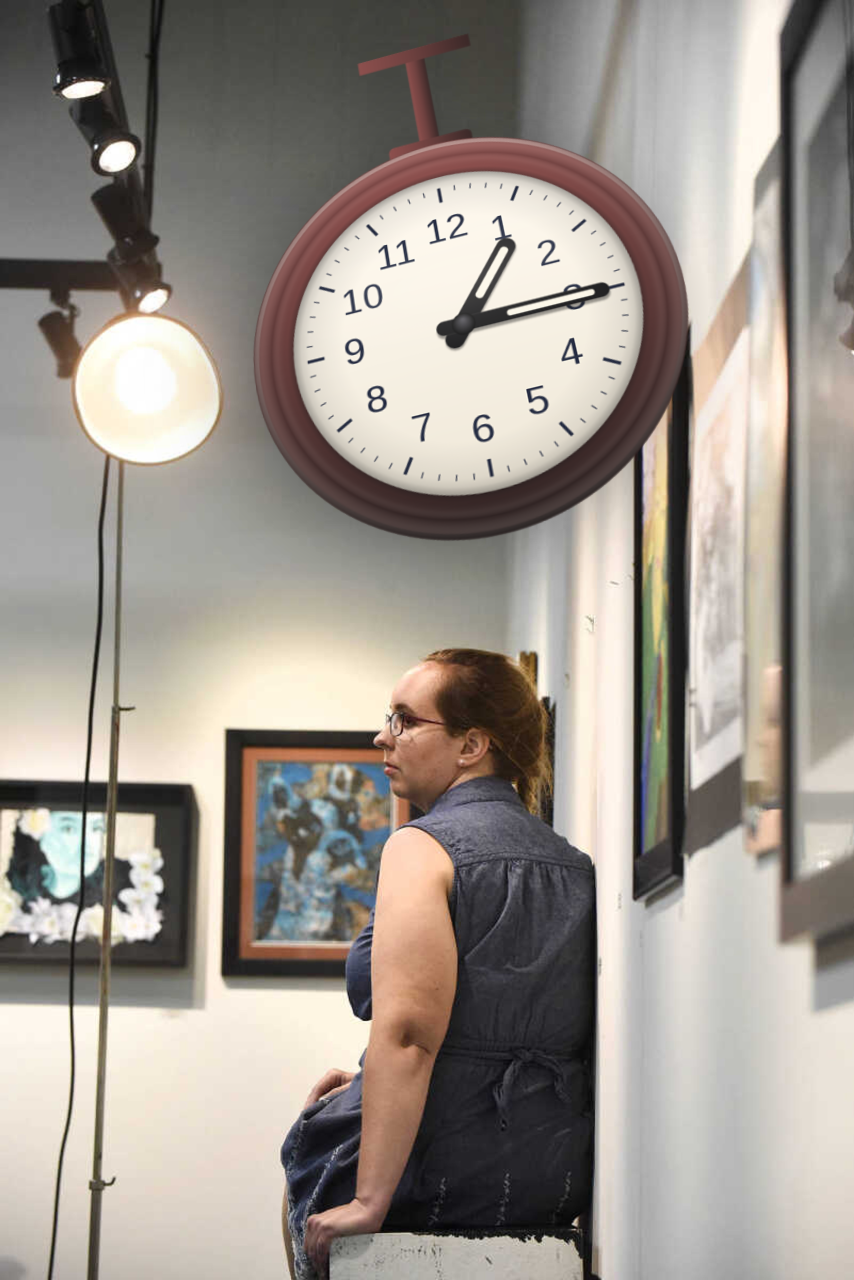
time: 1:15
